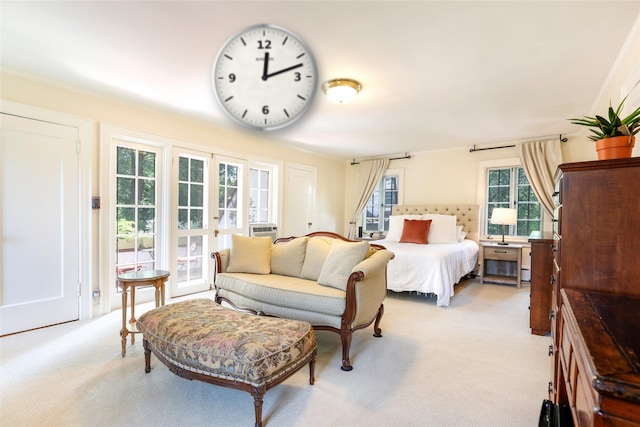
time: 12:12
